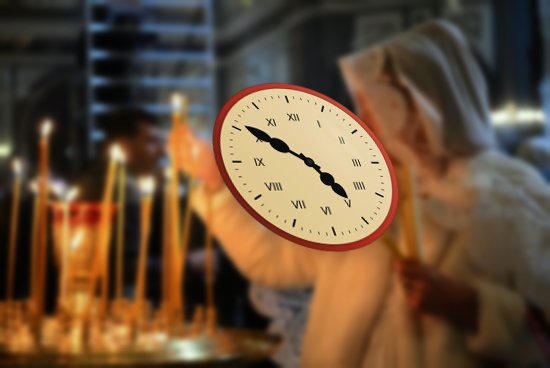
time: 4:51
